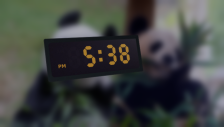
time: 5:38
